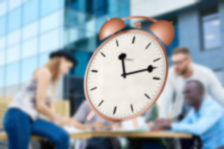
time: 11:12
